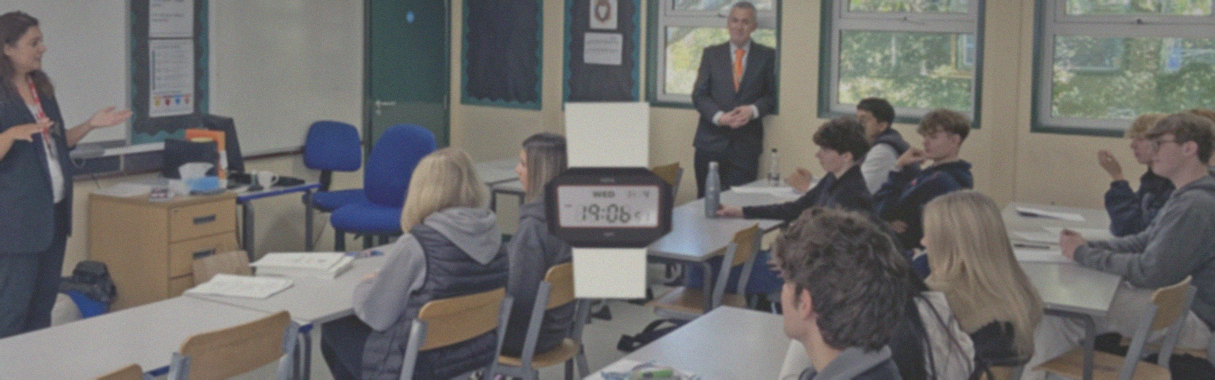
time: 19:06
